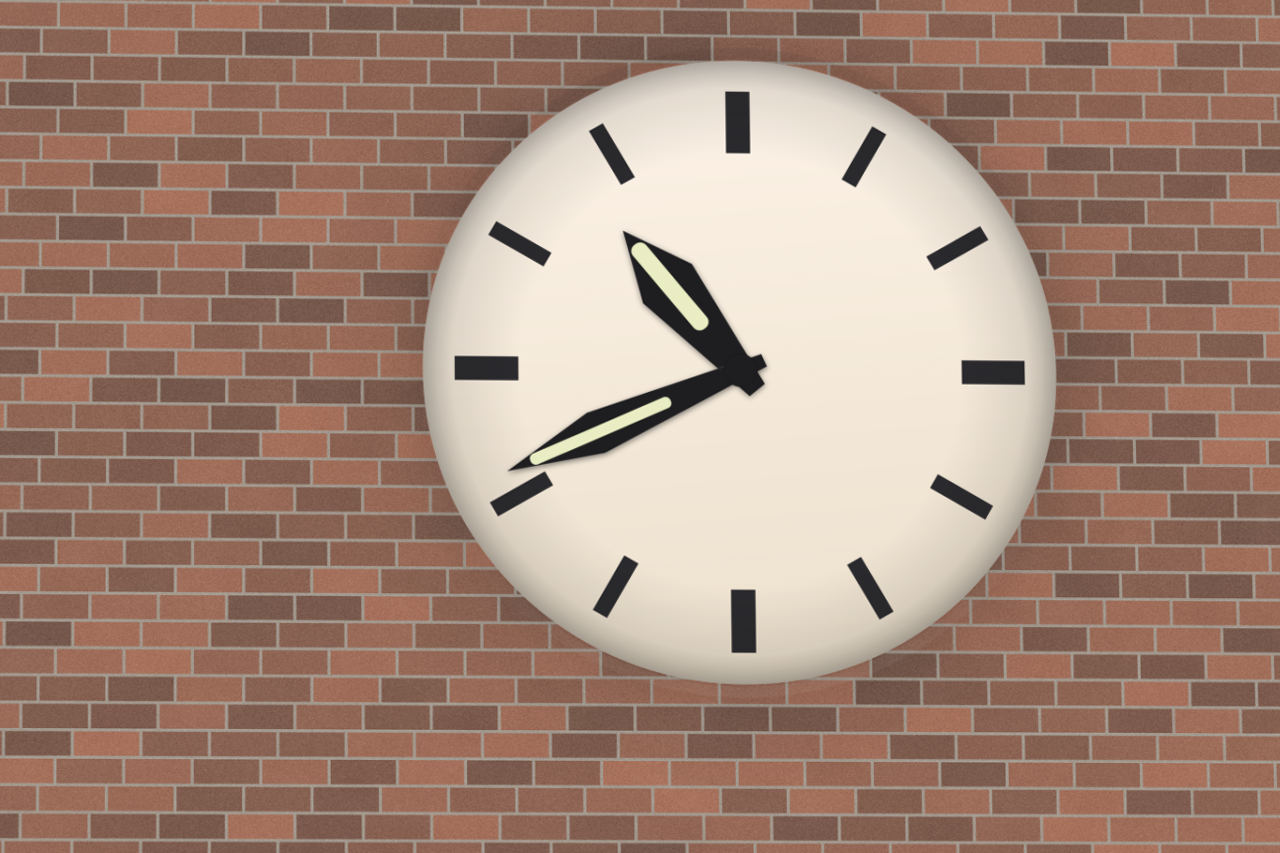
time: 10:41
